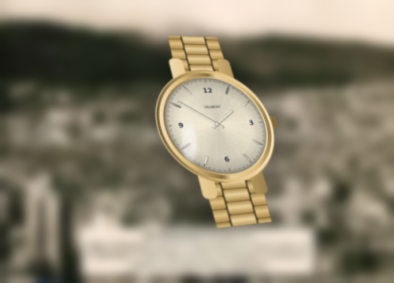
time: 1:51
